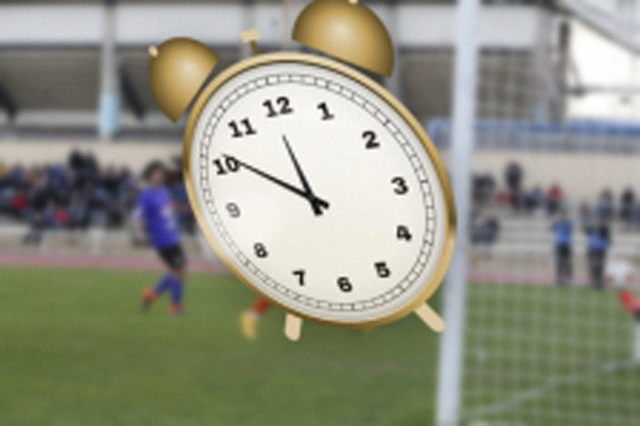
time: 11:51
